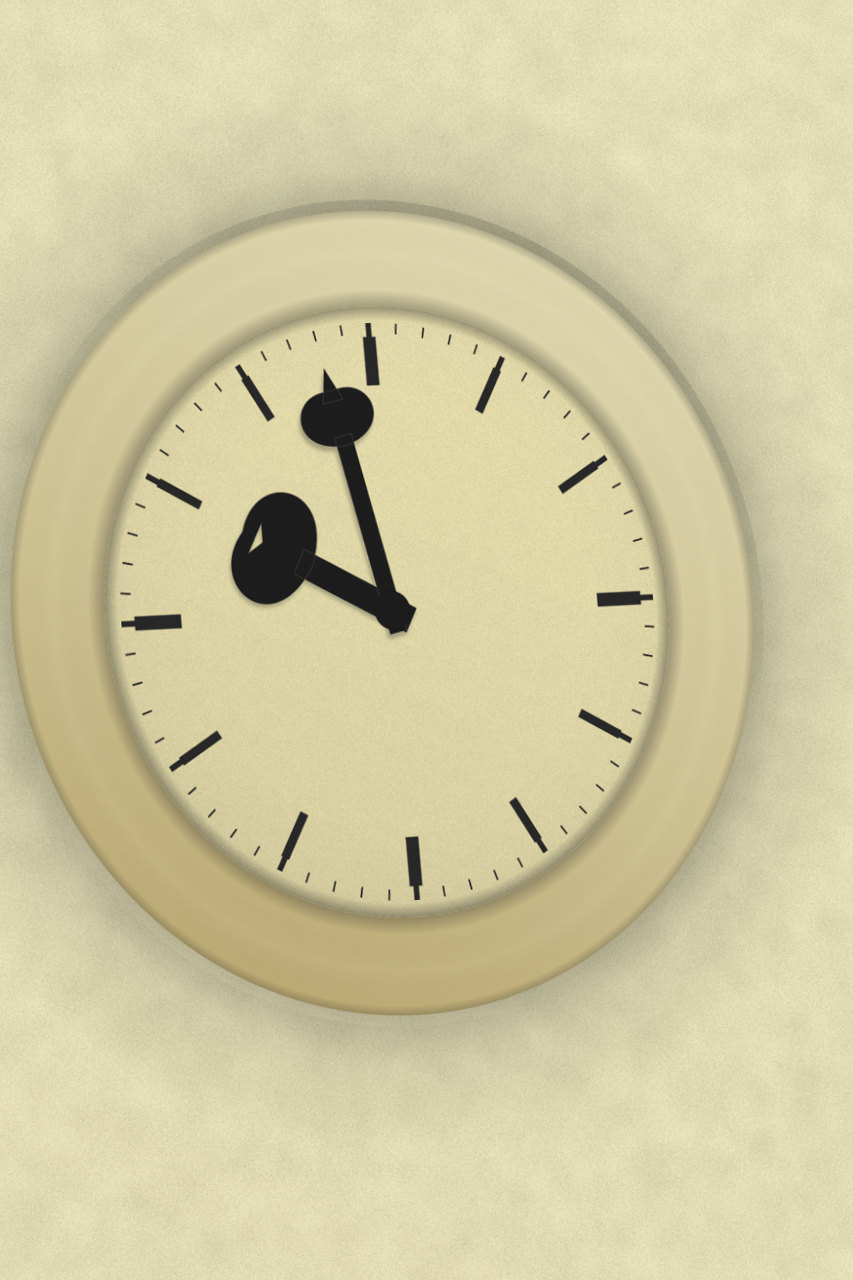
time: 9:58
